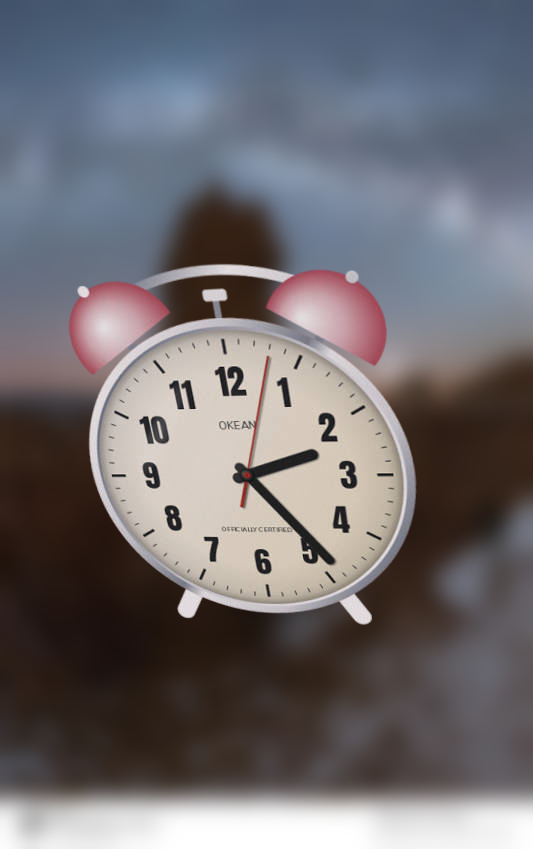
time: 2:24:03
